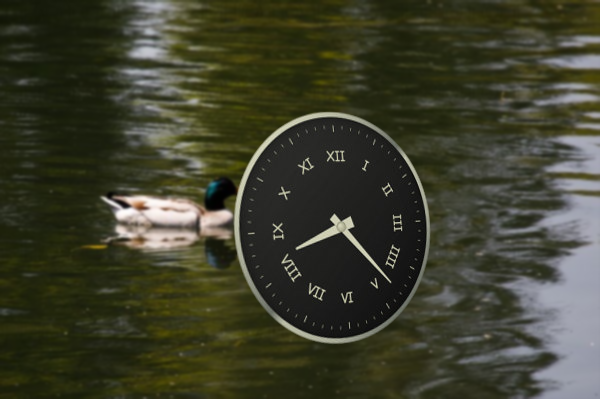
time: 8:23
